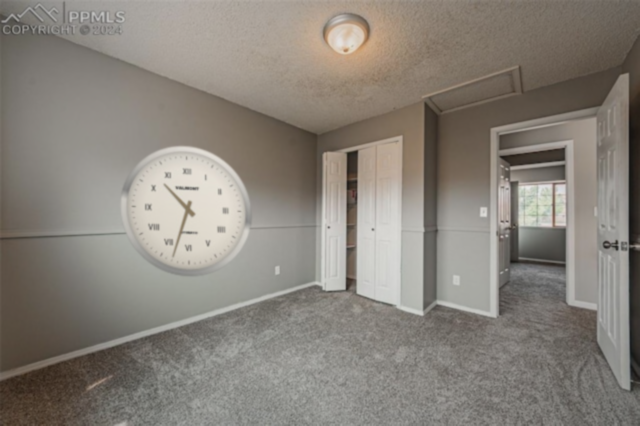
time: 10:33
